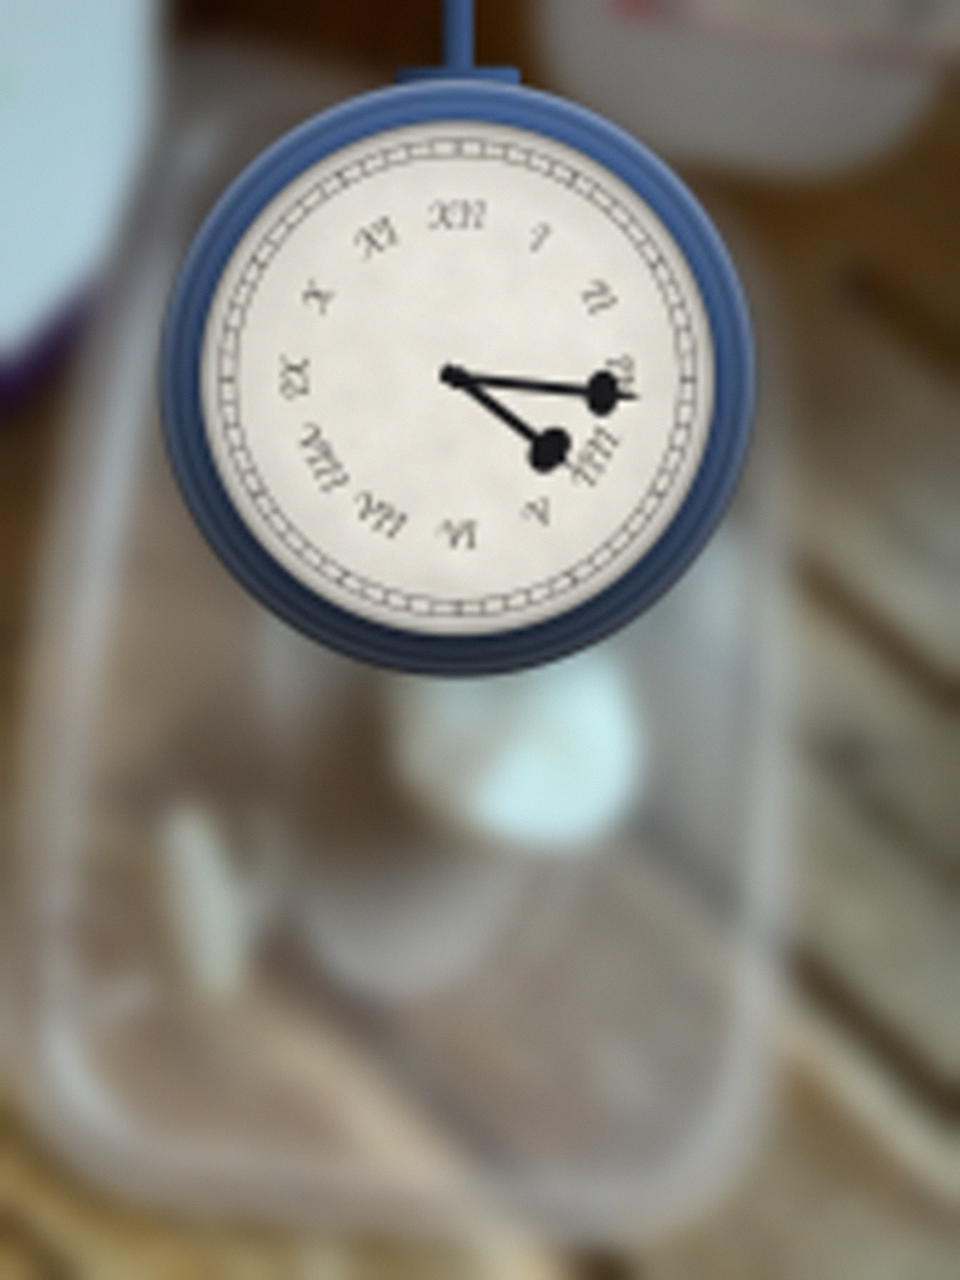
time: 4:16
